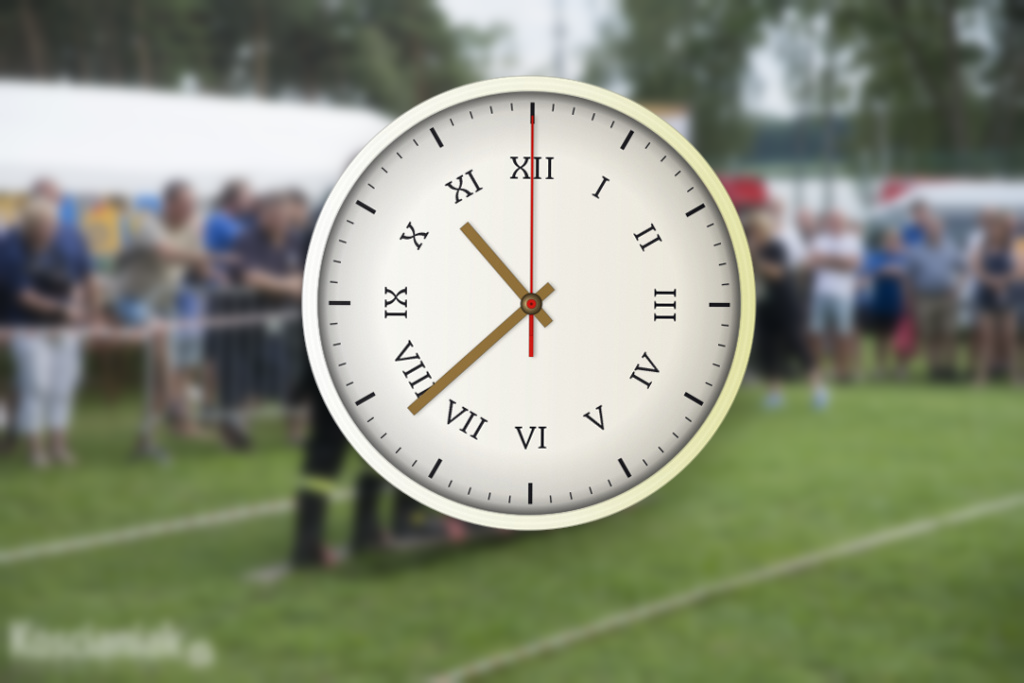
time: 10:38:00
